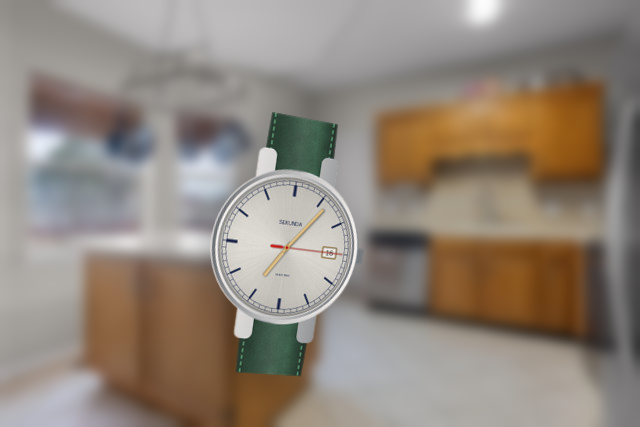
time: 7:06:15
